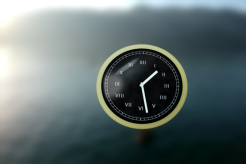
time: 1:28
